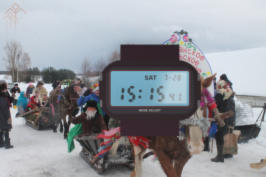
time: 15:15:41
